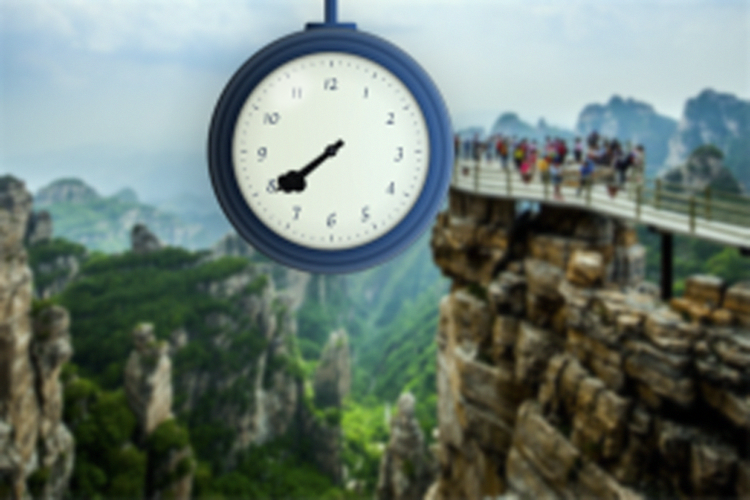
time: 7:39
